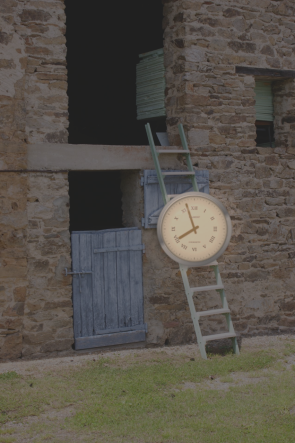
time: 7:57
